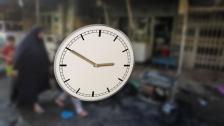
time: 2:50
